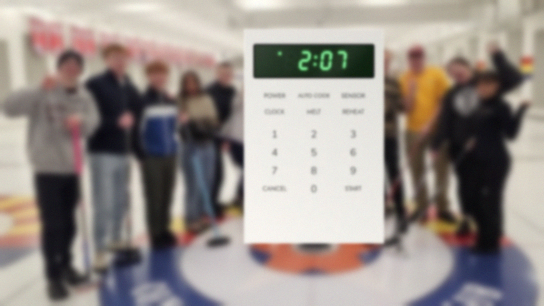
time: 2:07
